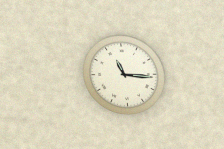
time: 11:16
